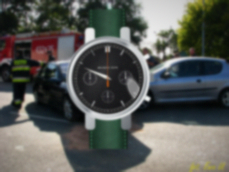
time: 9:49
